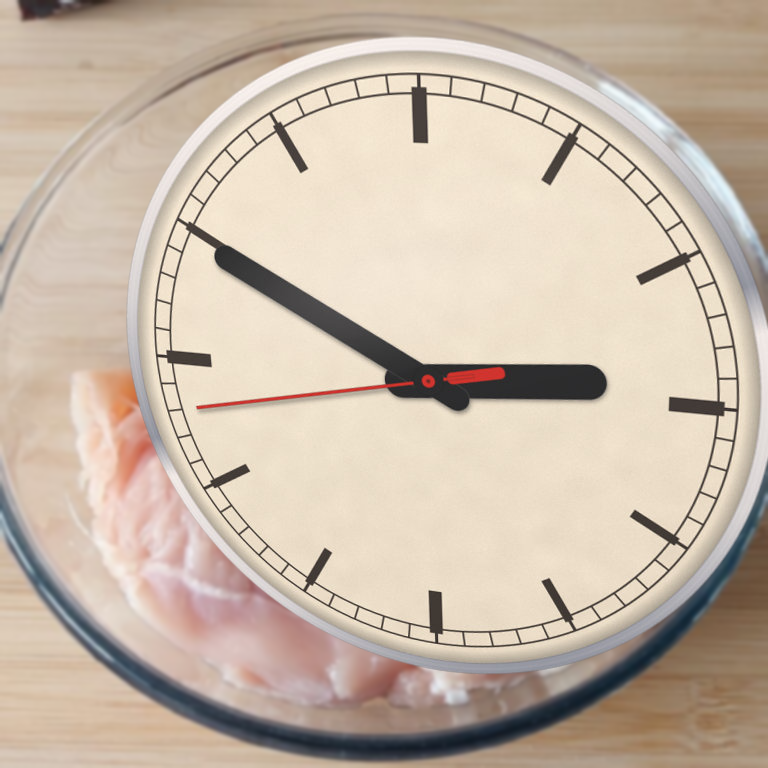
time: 2:49:43
